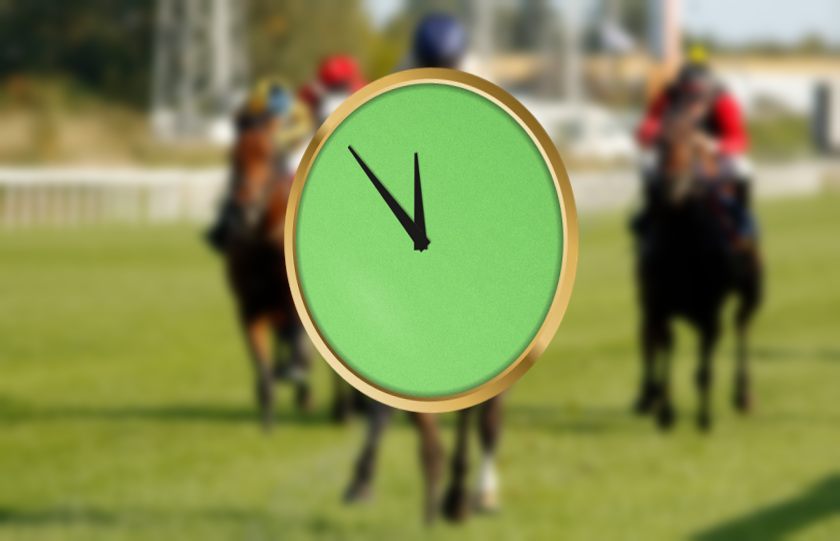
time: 11:53
